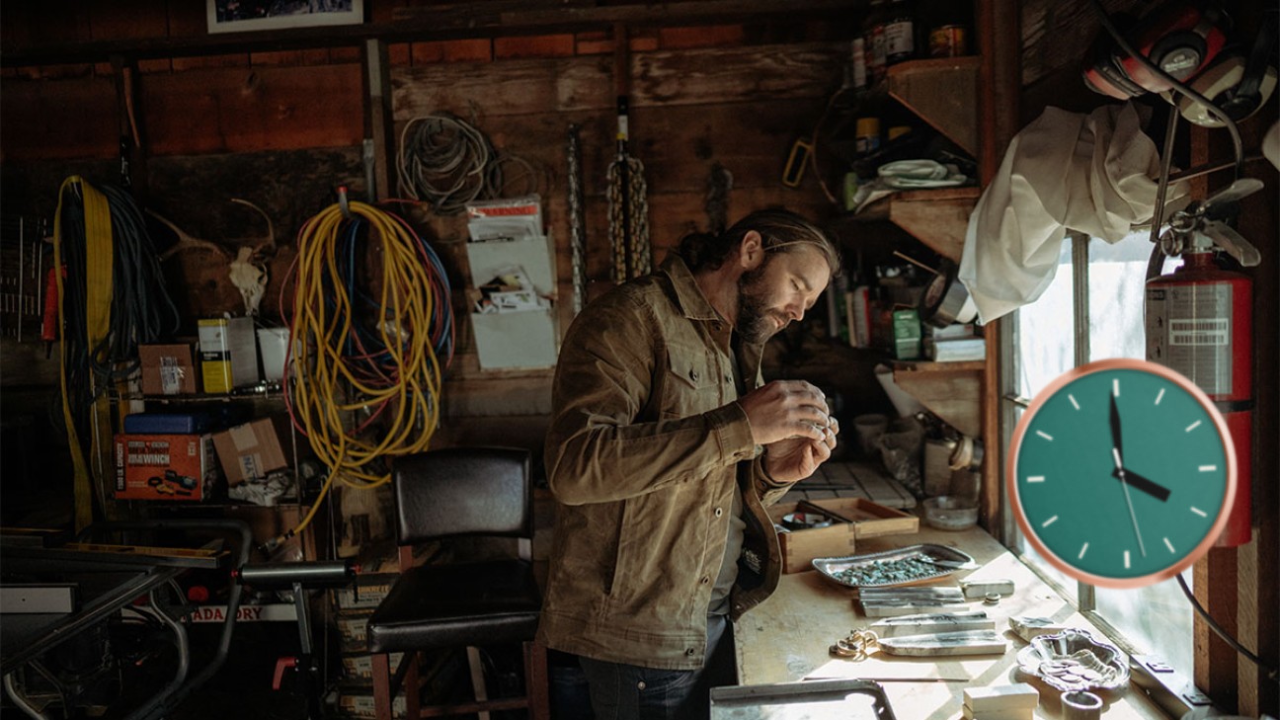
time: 3:59:28
